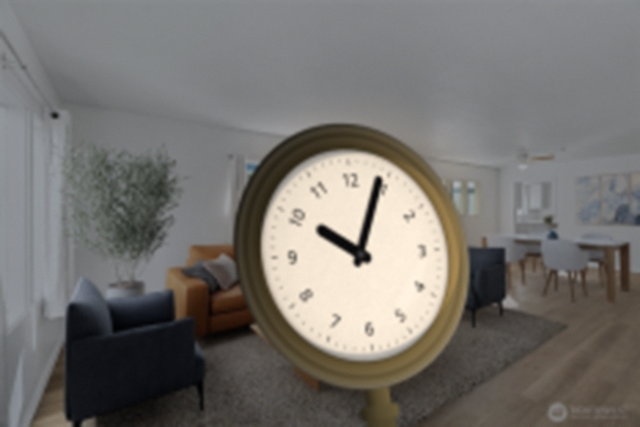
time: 10:04
